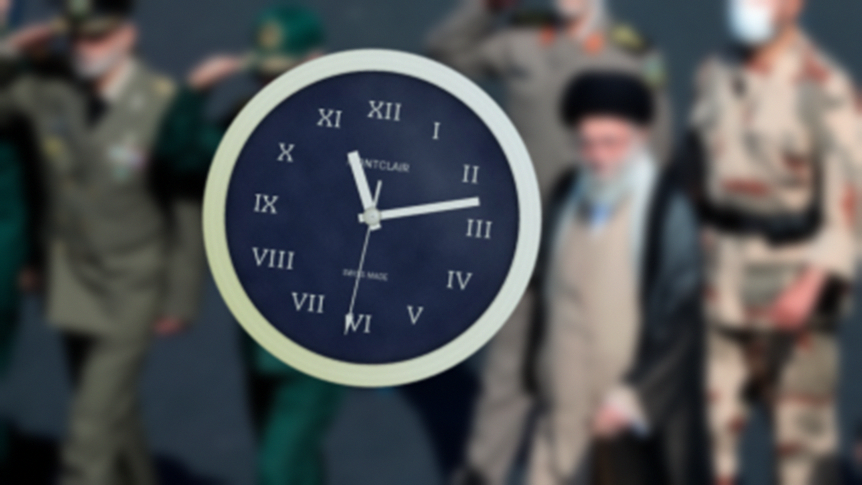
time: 11:12:31
